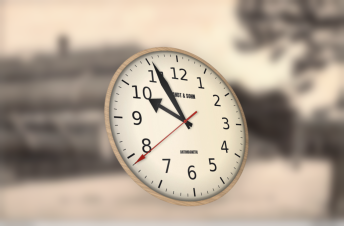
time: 9:55:39
